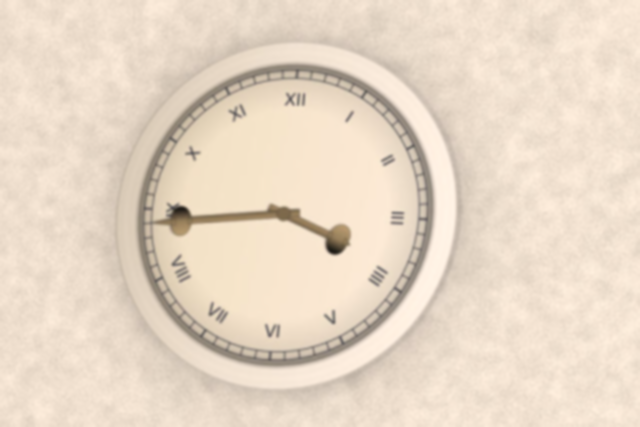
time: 3:44
